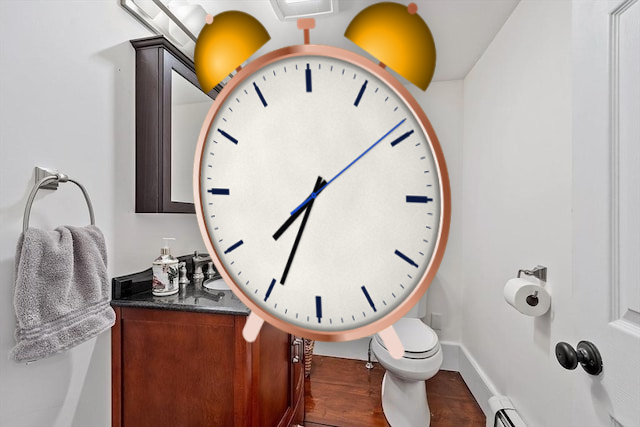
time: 7:34:09
